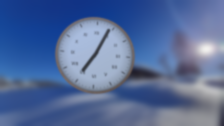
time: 7:04
